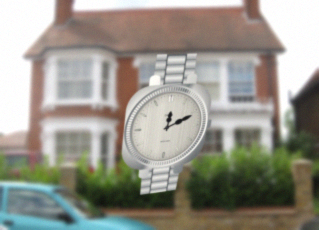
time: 12:11
